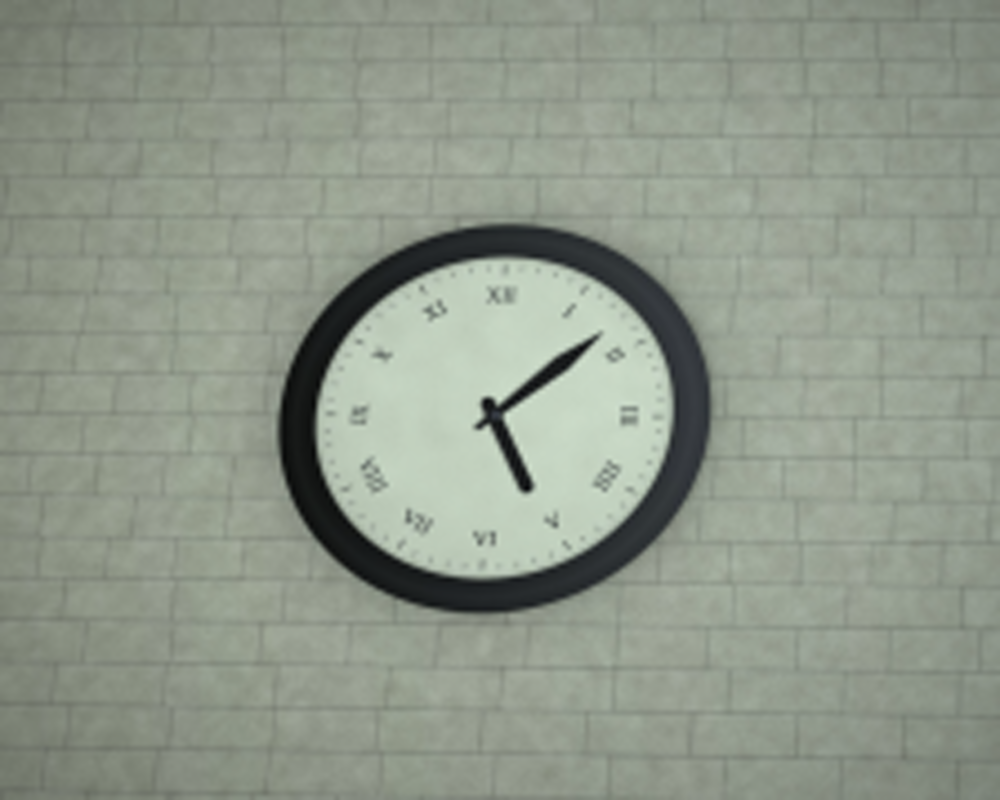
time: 5:08
